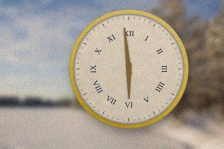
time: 5:59
